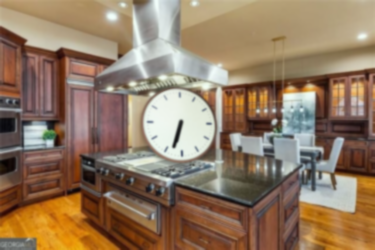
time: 6:33
